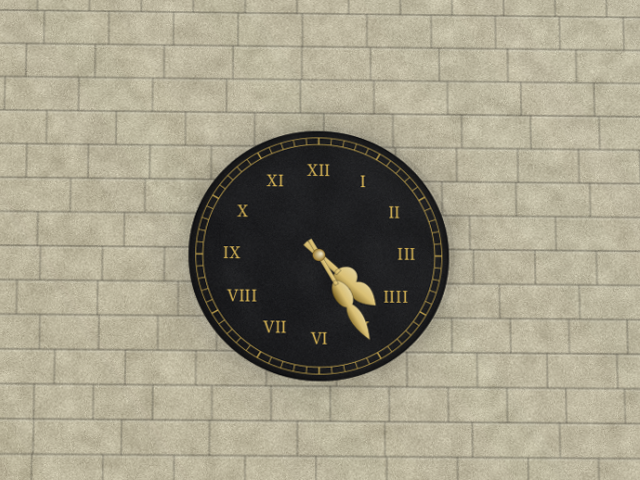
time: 4:25
